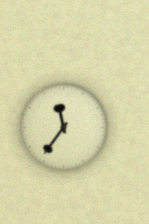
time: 11:36
